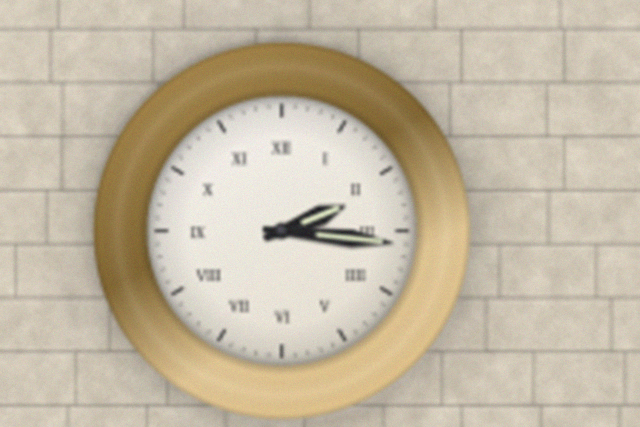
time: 2:16
